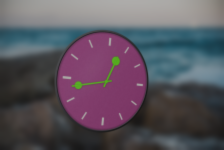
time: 12:43
